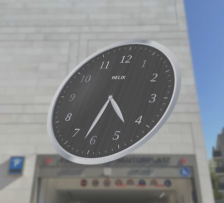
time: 4:32
